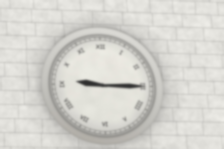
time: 9:15
